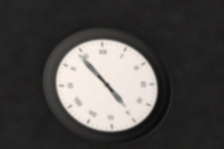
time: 4:54
